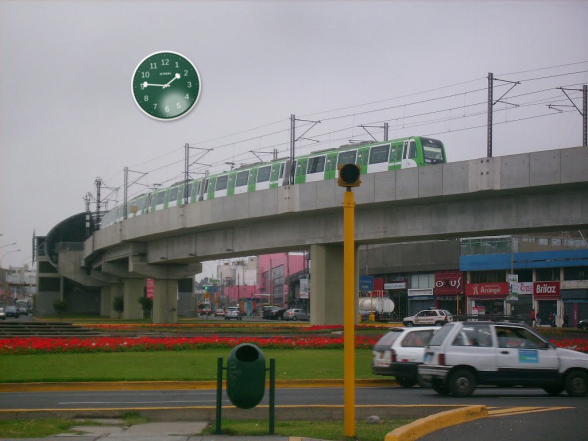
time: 1:46
